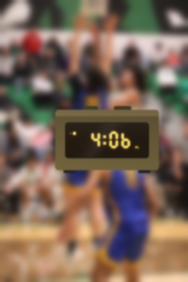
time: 4:06
